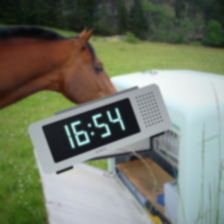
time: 16:54
